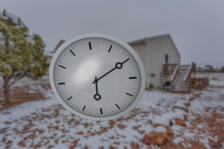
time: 6:10
